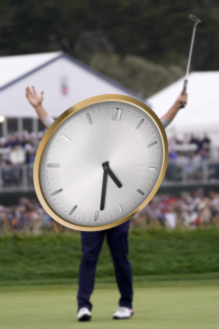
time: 4:29
